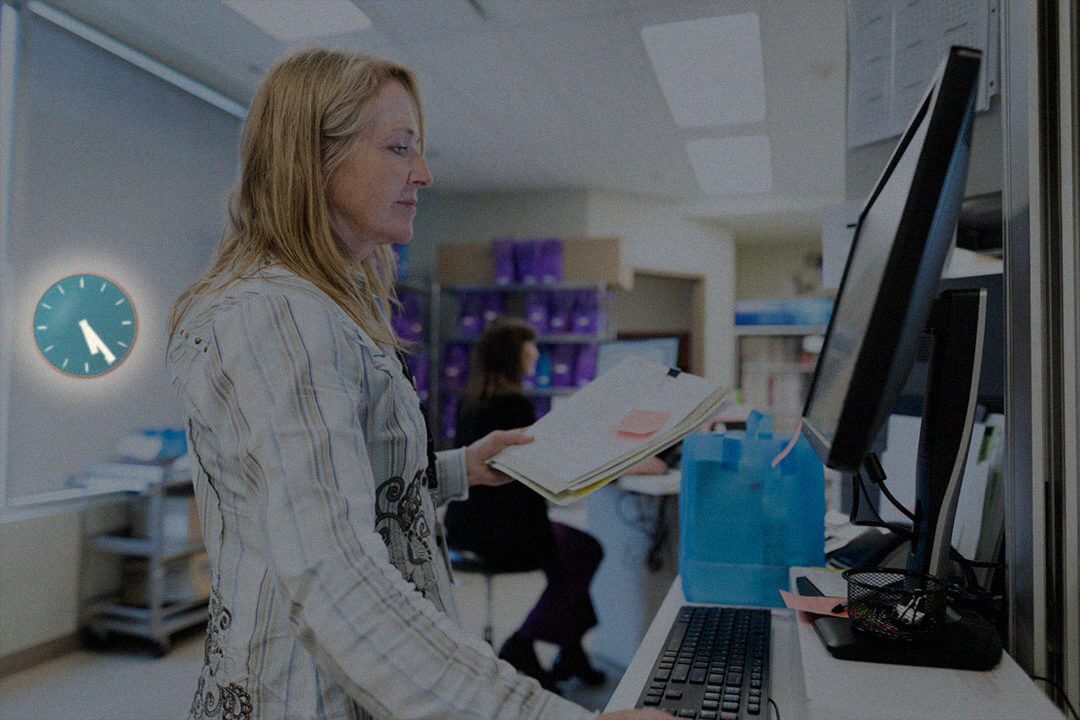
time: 5:24
